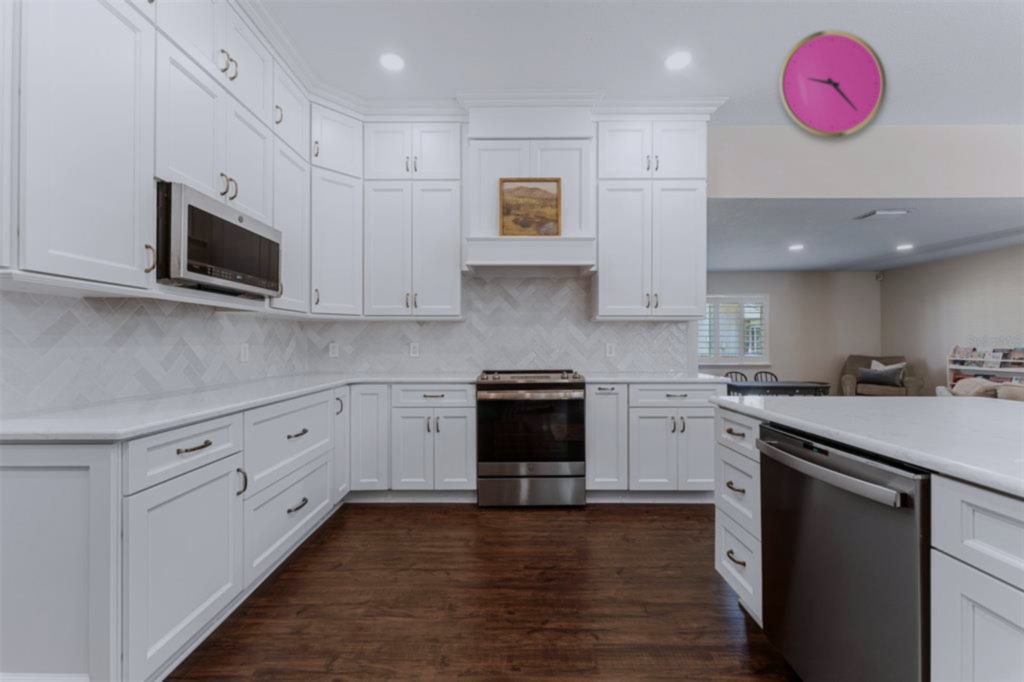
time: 9:23
